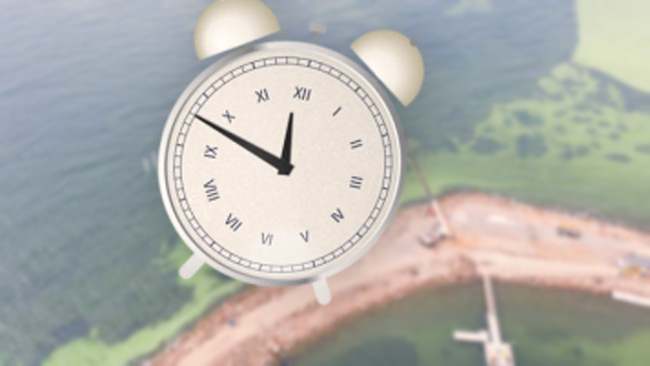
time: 11:48
